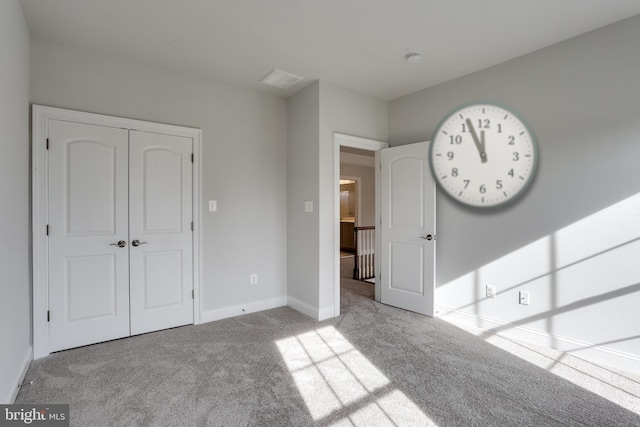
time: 11:56
